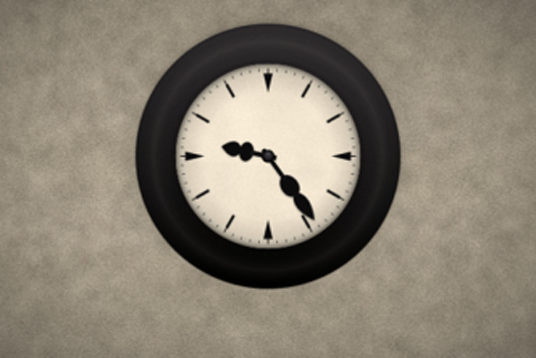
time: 9:24
